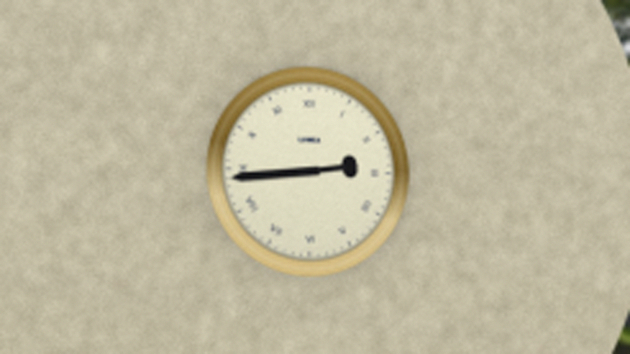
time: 2:44
